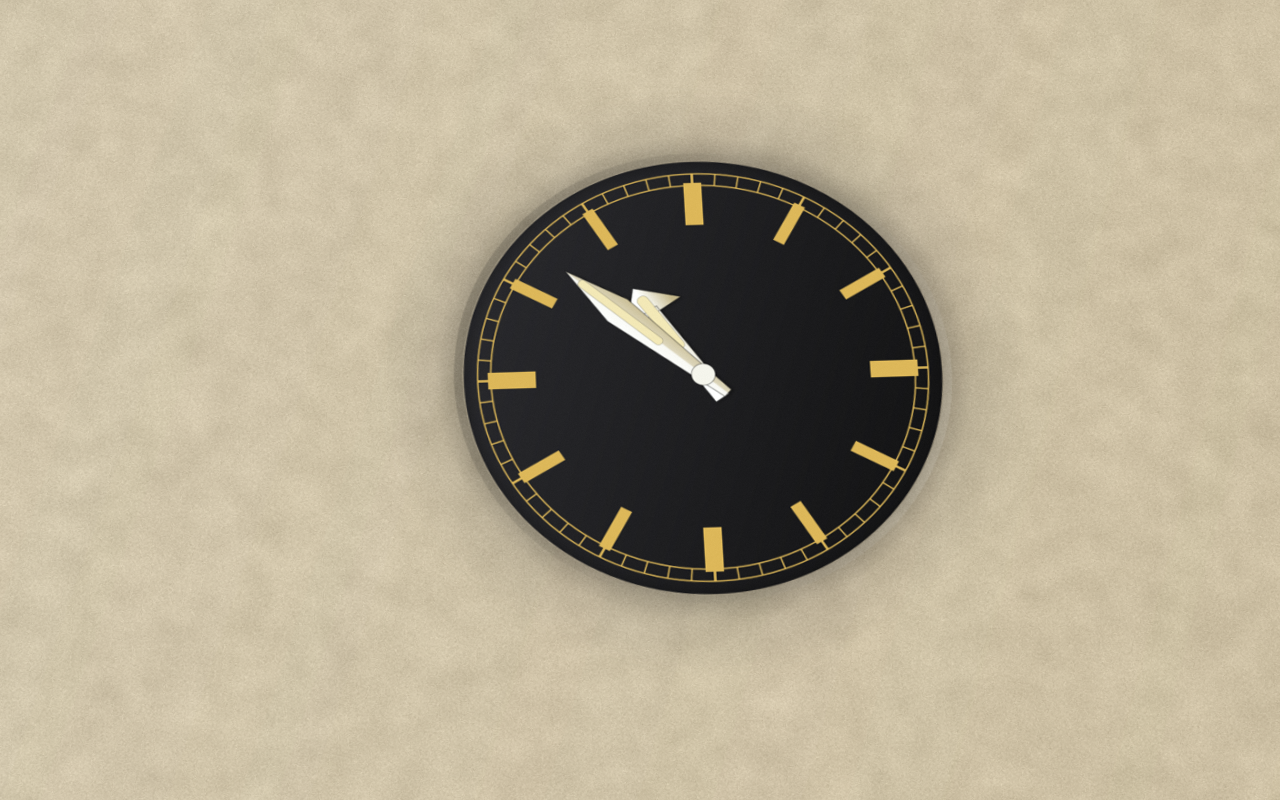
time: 10:52
